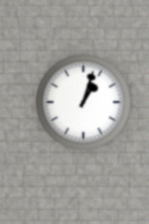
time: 1:03
